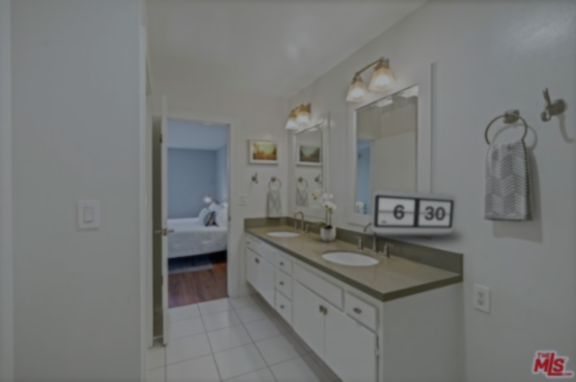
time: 6:30
